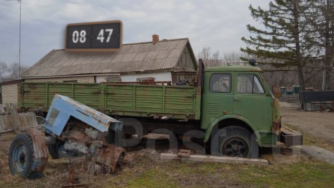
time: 8:47
